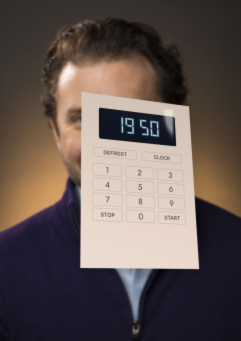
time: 19:50
